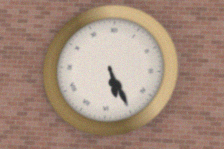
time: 5:25
